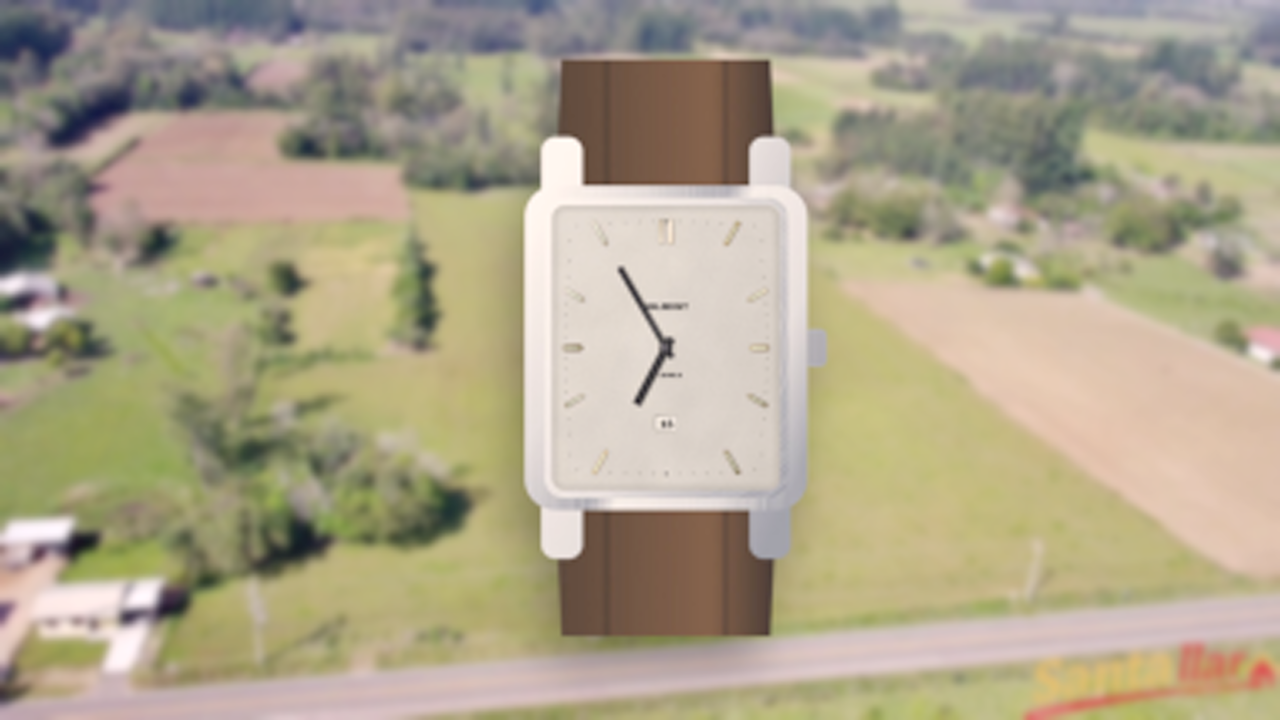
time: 6:55
